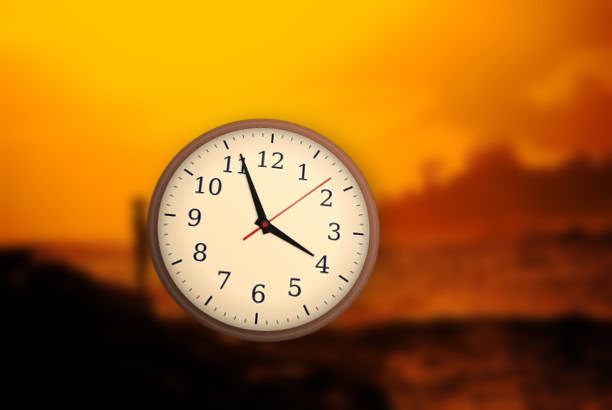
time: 3:56:08
